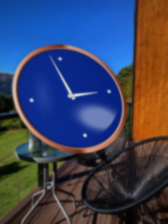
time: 2:58
